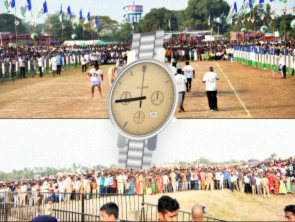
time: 8:44
